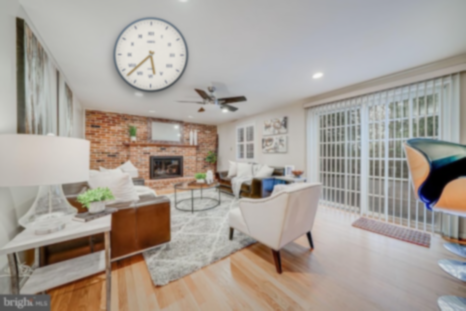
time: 5:38
